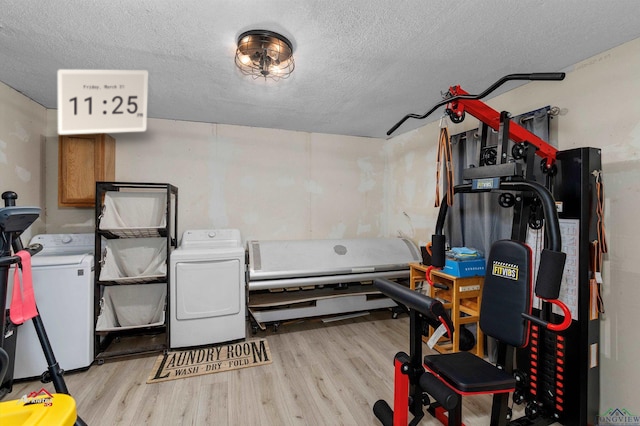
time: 11:25
